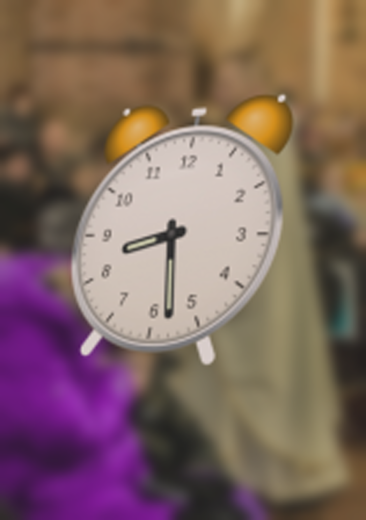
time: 8:28
